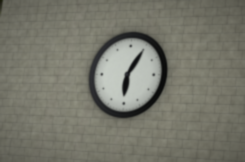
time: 6:05
